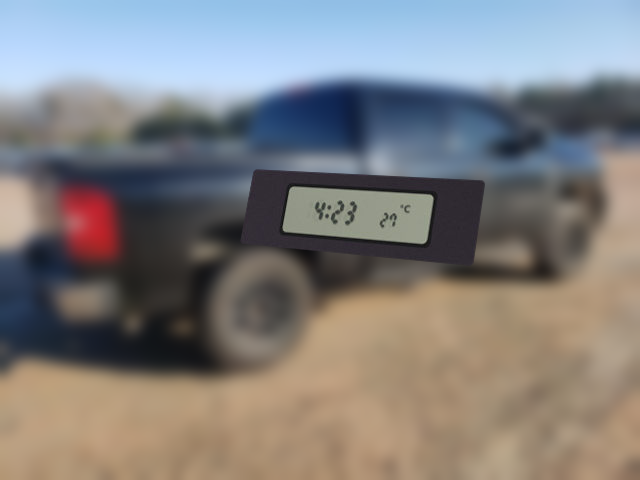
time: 4:23
